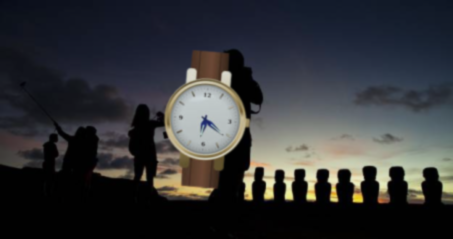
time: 6:21
